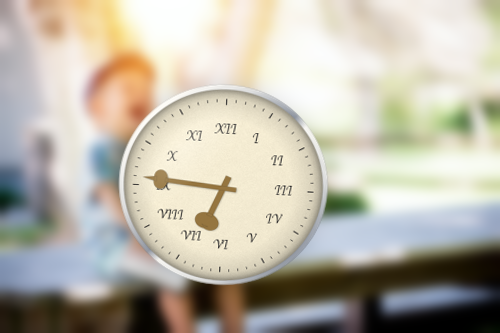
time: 6:46
